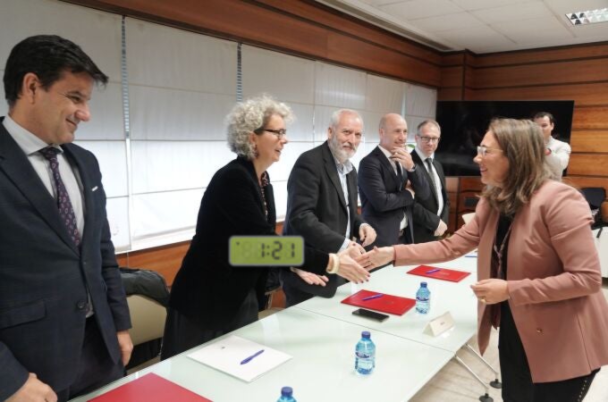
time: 1:21
